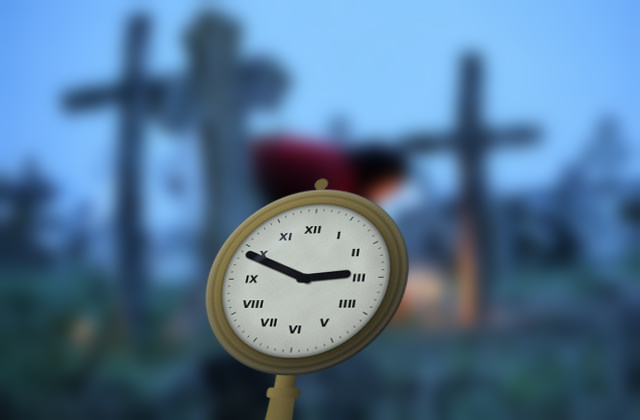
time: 2:49
